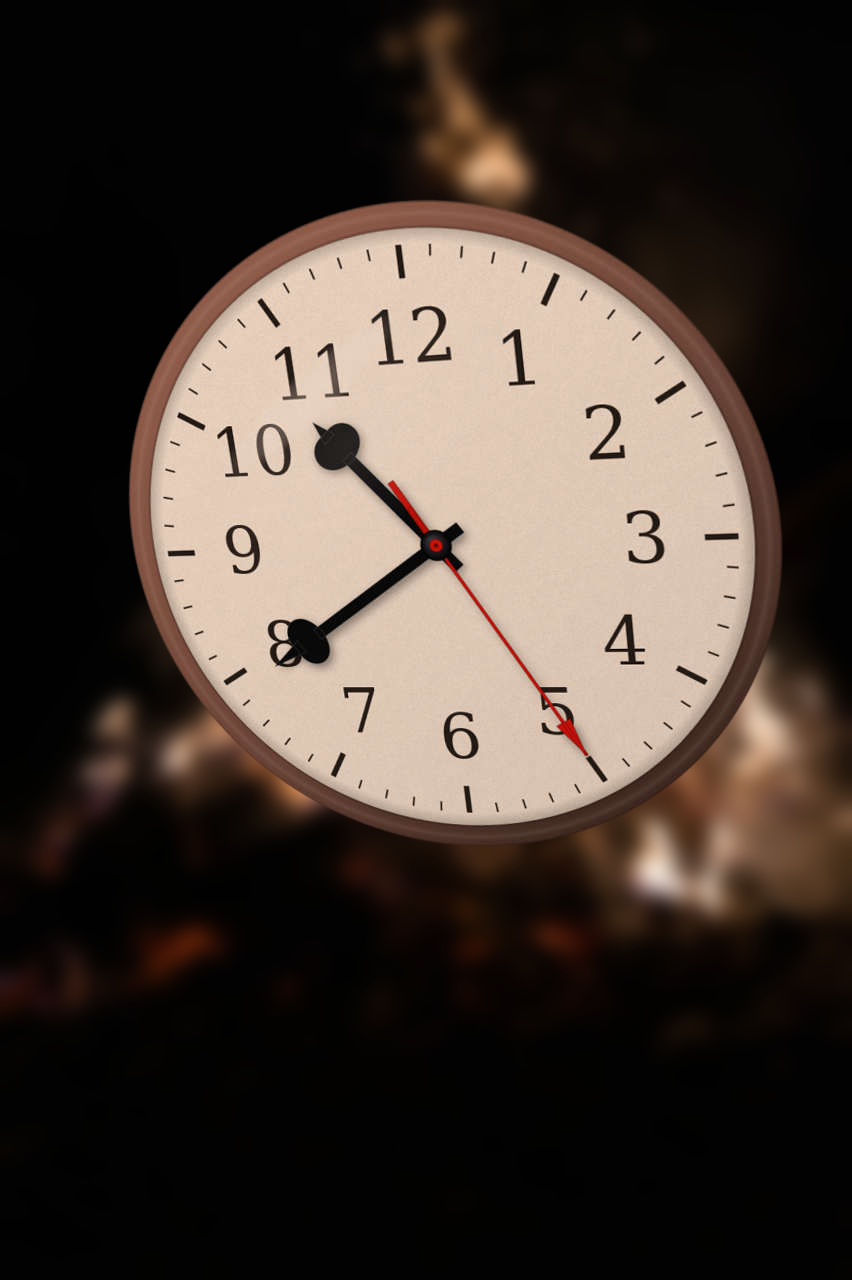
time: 10:39:25
